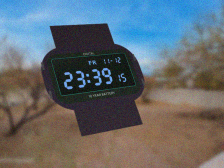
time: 23:39:15
